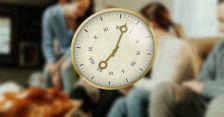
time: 7:02
